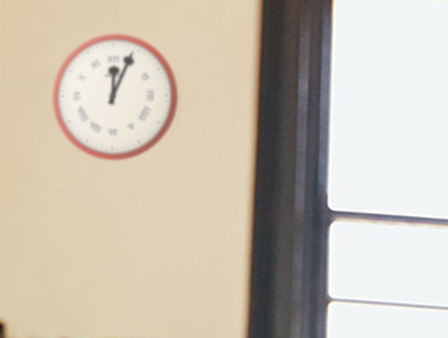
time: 12:04
